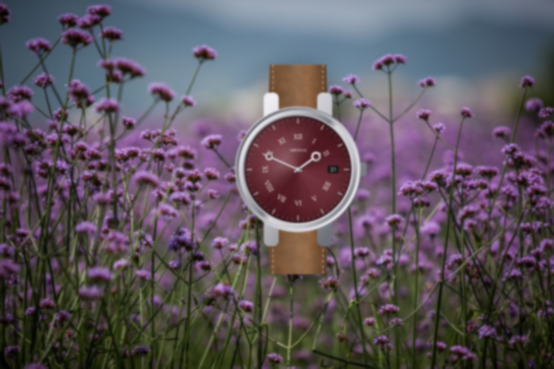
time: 1:49
